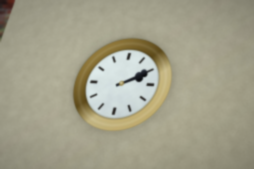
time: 2:10
